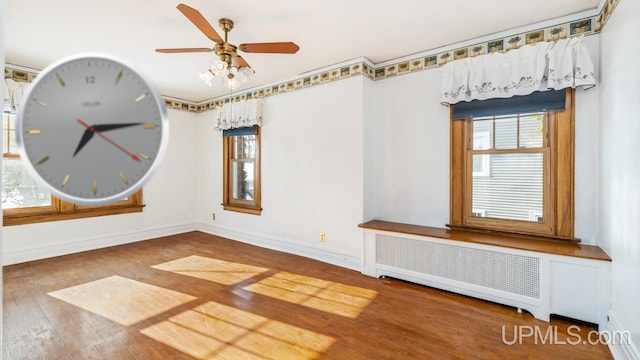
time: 7:14:21
